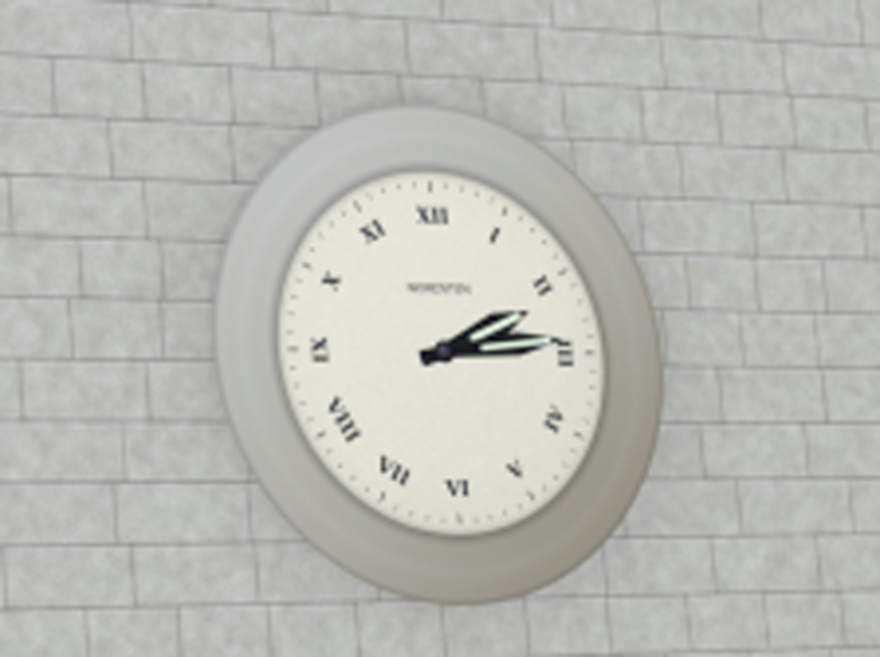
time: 2:14
